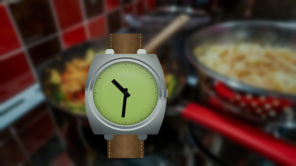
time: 10:31
